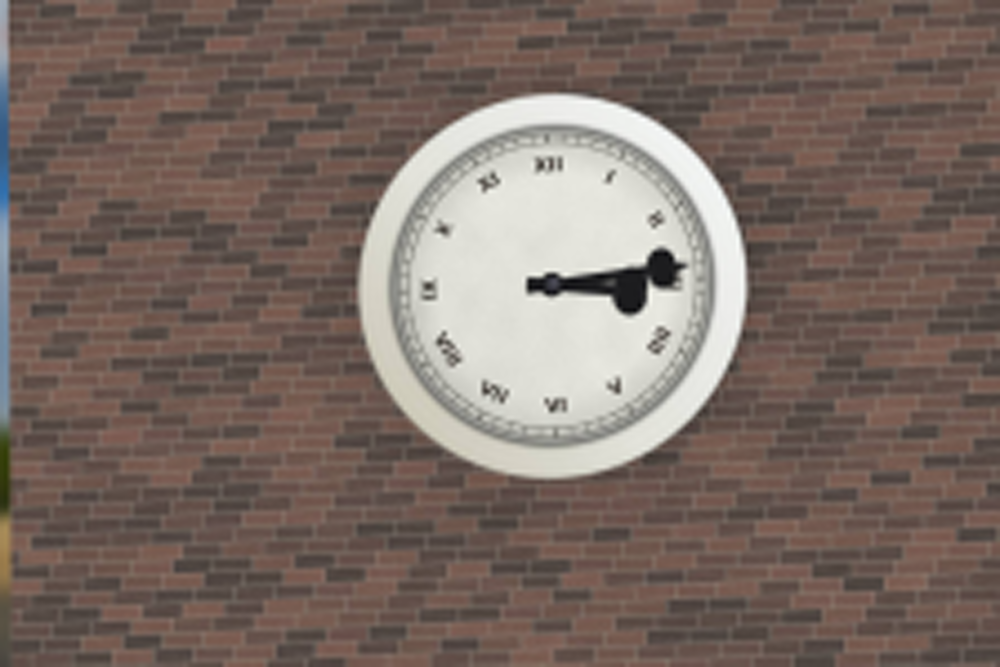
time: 3:14
